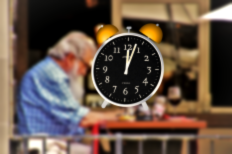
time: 12:03
